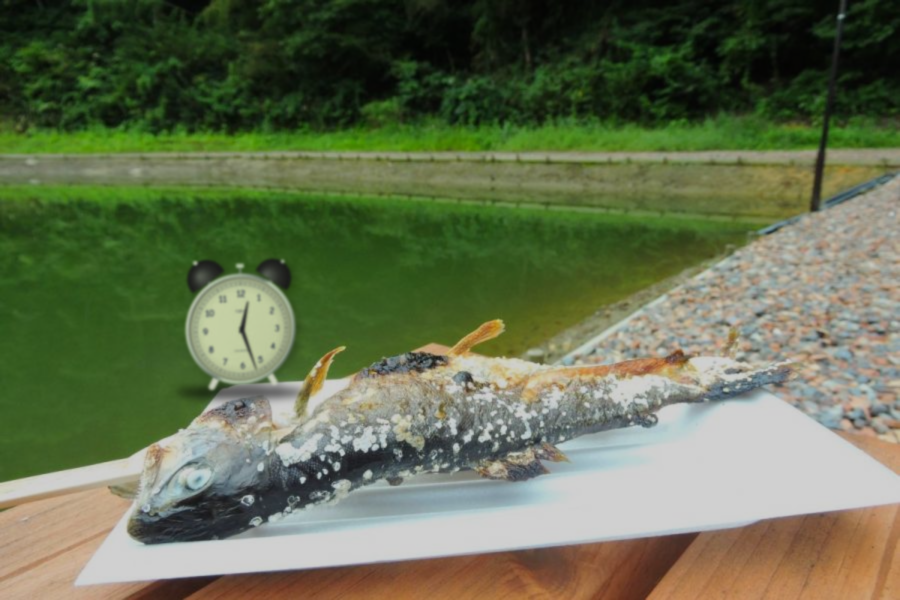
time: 12:27
